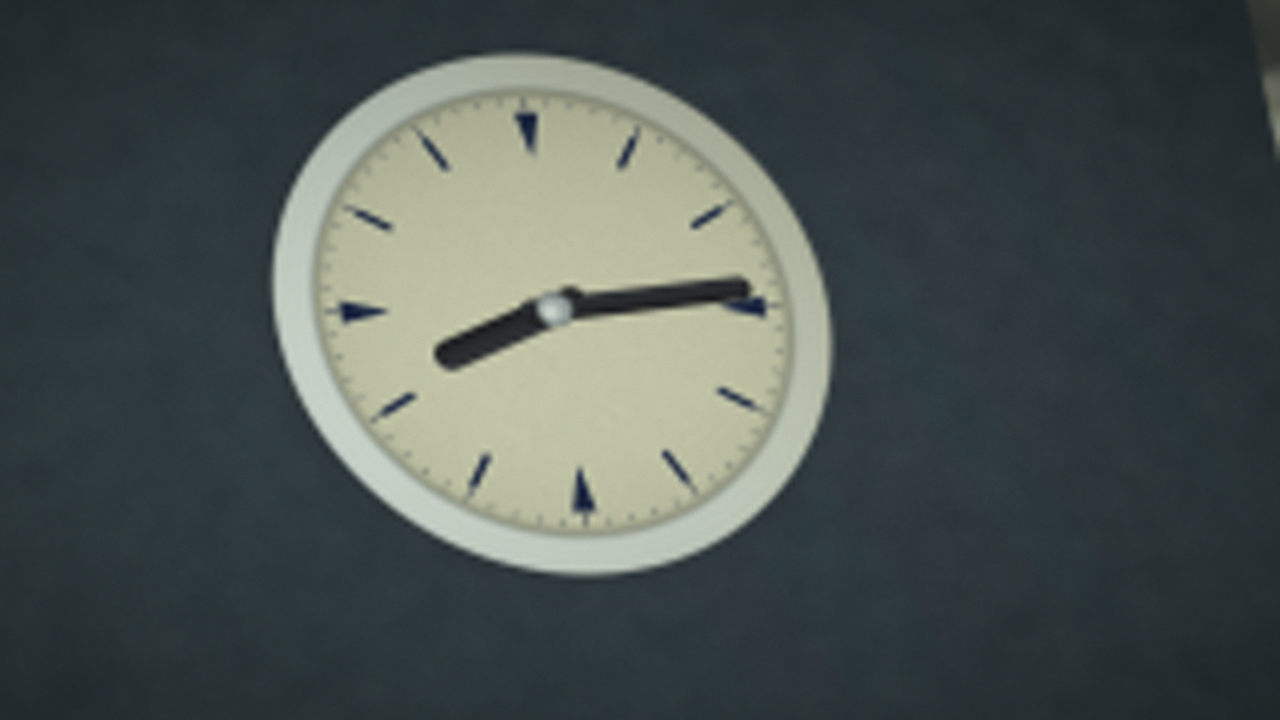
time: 8:14
